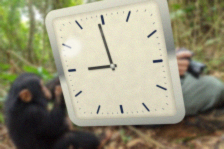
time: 8:59
